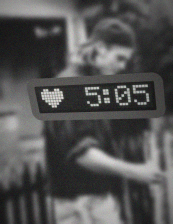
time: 5:05
